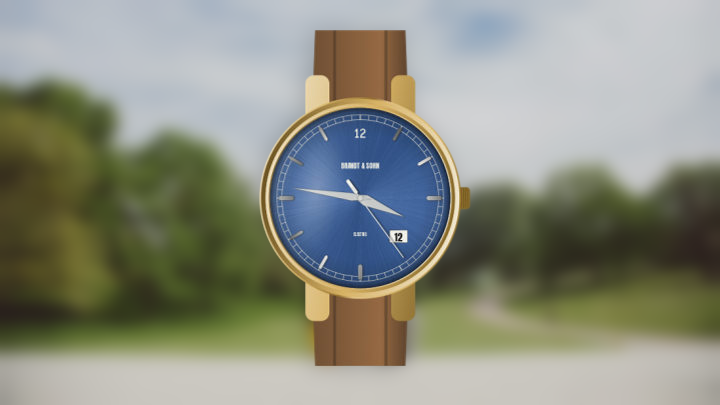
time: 3:46:24
